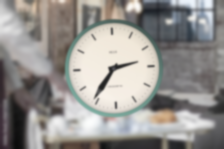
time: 2:36
